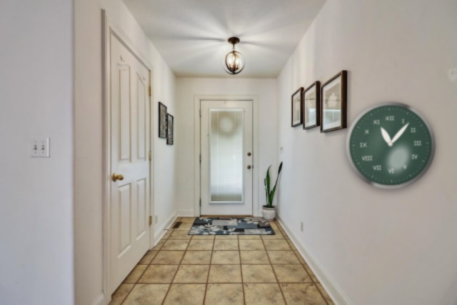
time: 11:07
